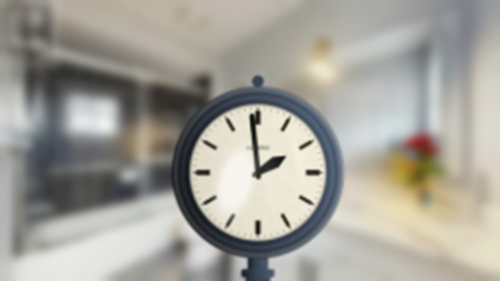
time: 1:59
